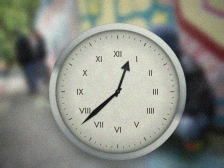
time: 12:38
